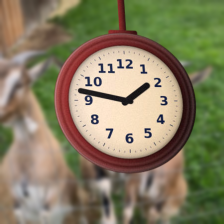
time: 1:47
